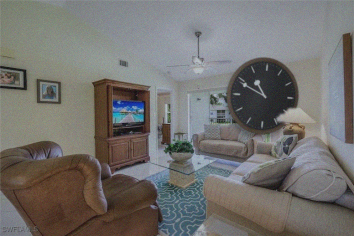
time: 10:49
